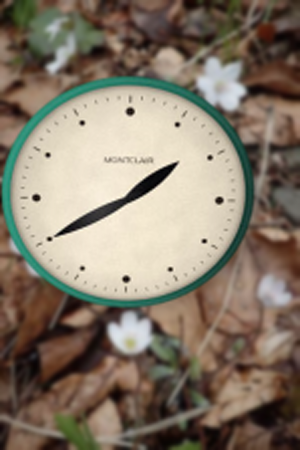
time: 1:40
